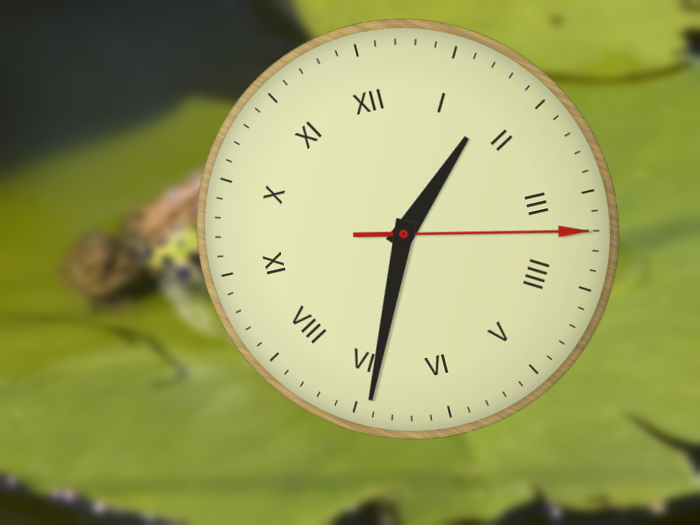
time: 1:34:17
